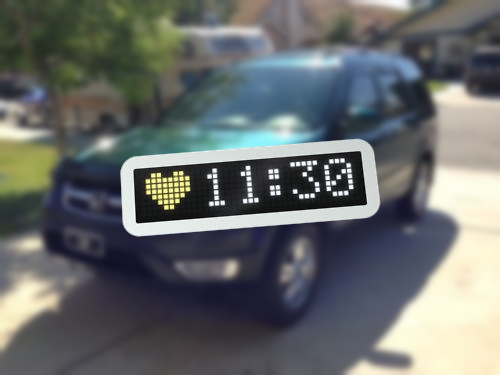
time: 11:30
